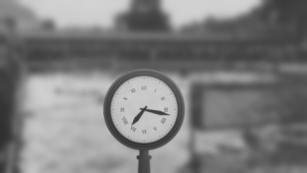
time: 7:17
